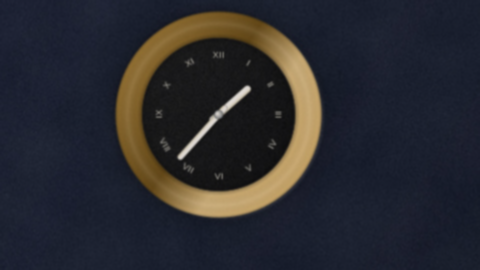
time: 1:37
